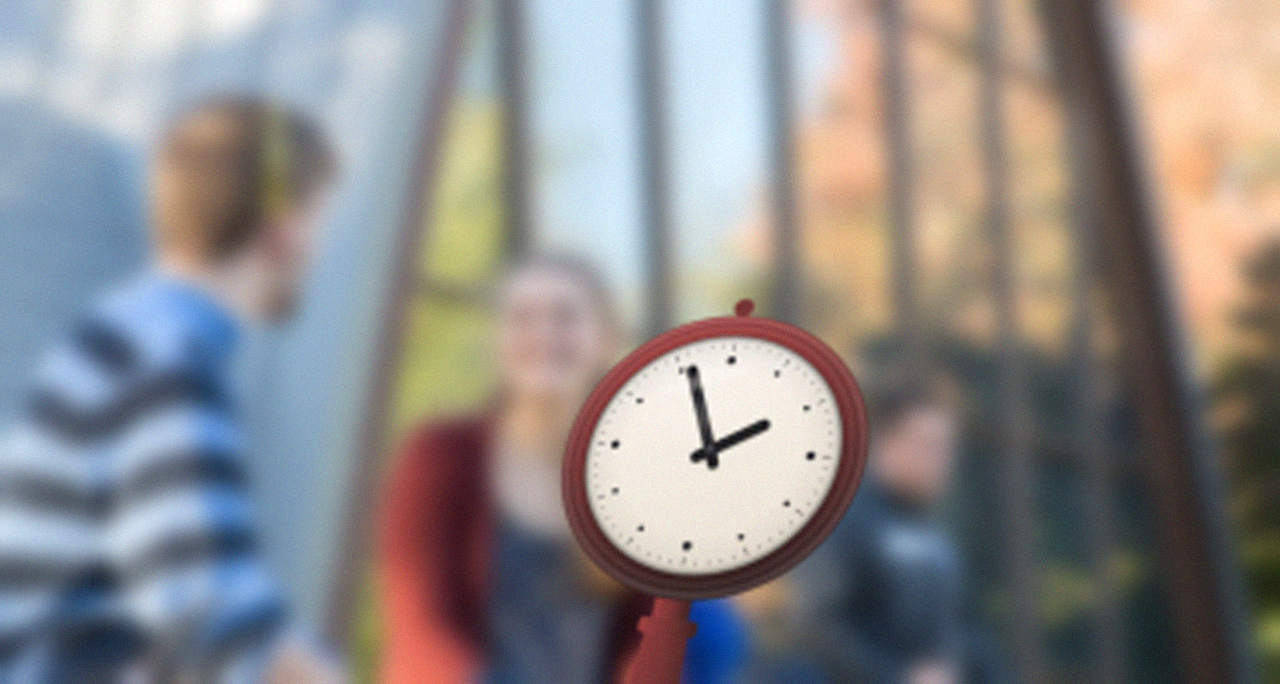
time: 1:56
